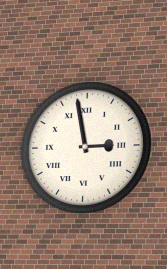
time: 2:58
